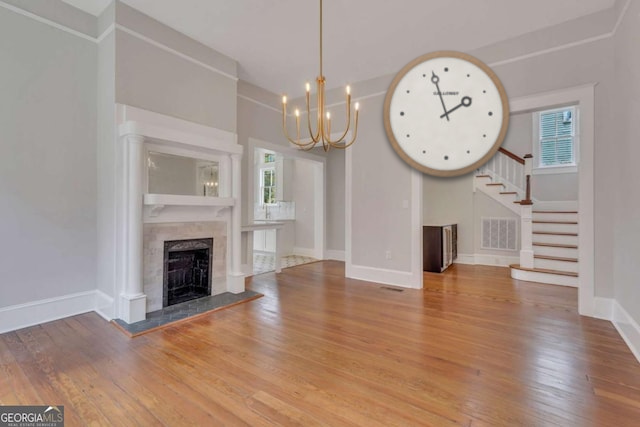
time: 1:57
